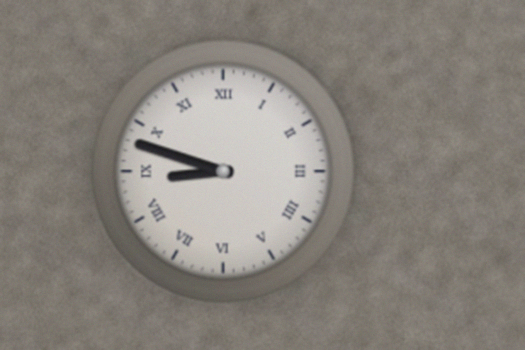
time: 8:48
